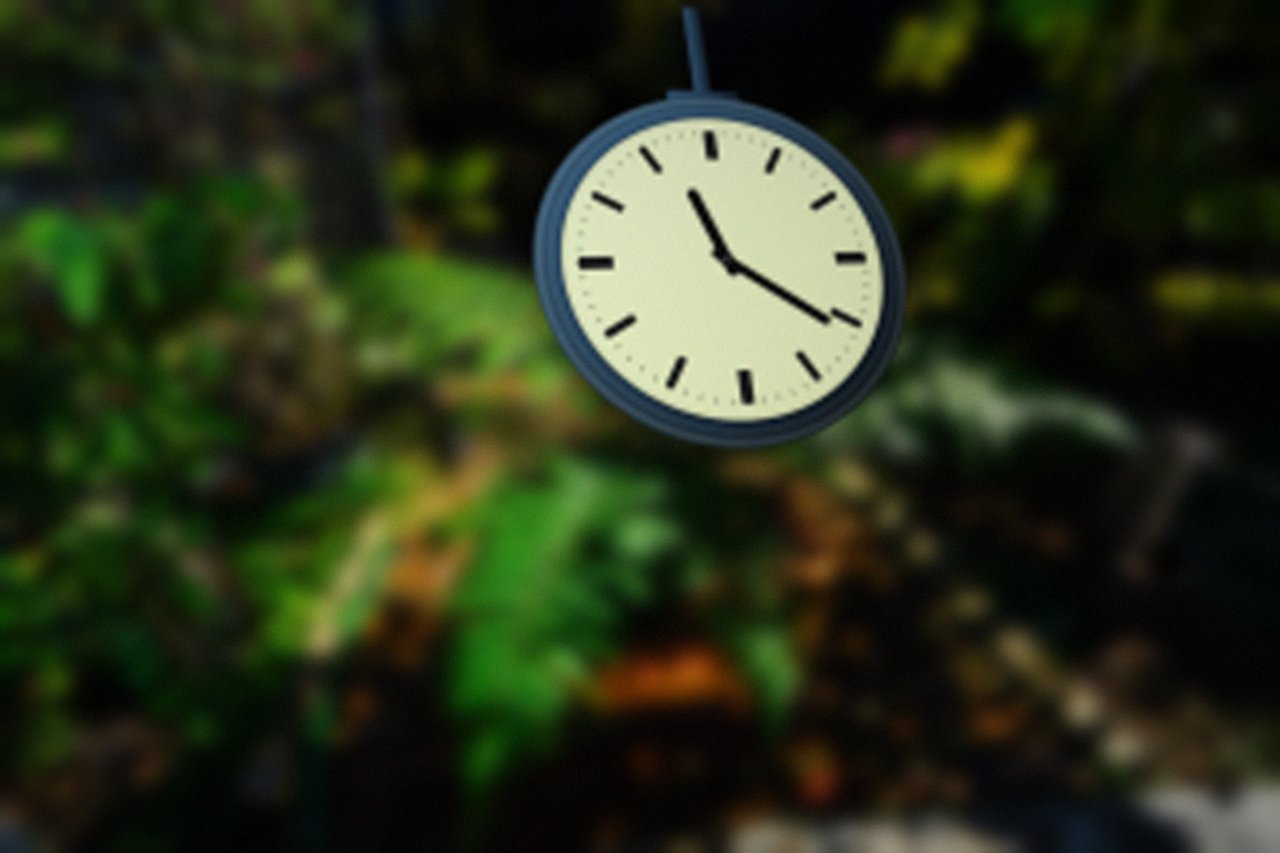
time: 11:21
